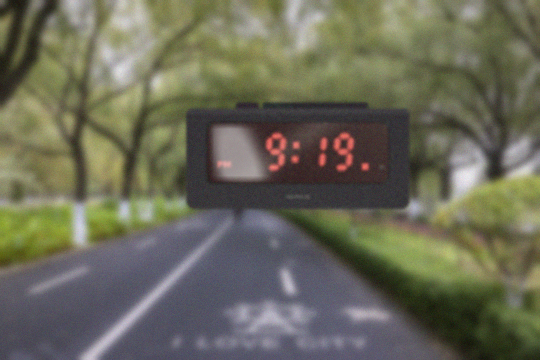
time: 9:19
